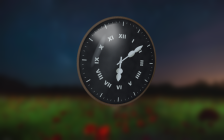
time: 6:09
